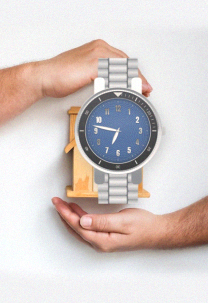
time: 6:47
